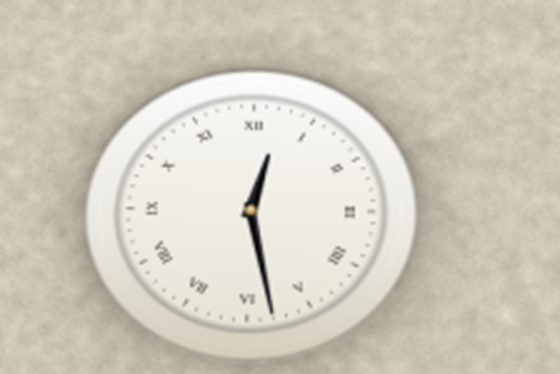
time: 12:28
